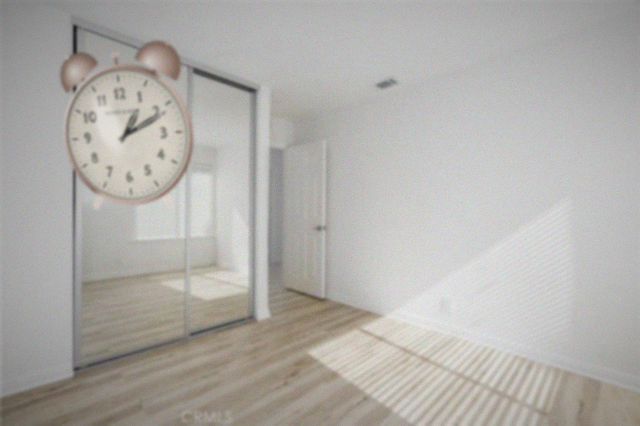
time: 1:11
